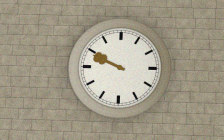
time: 9:49
